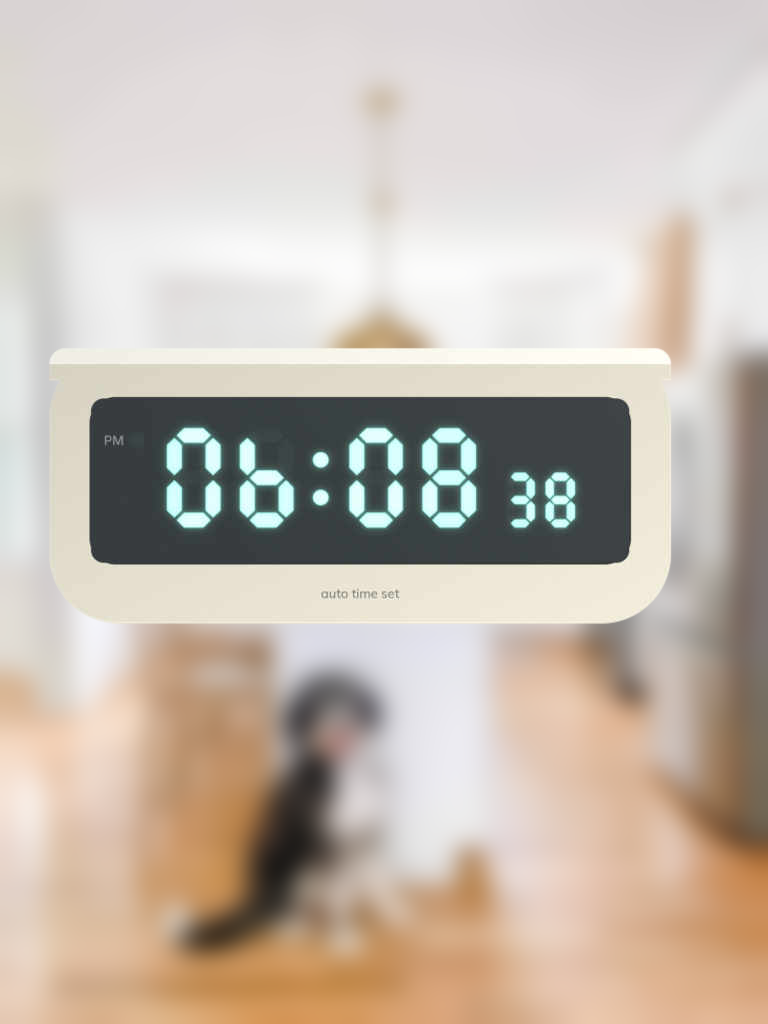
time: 6:08:38
